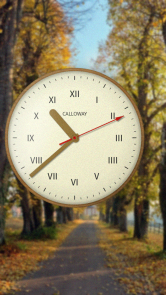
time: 10:38:11
